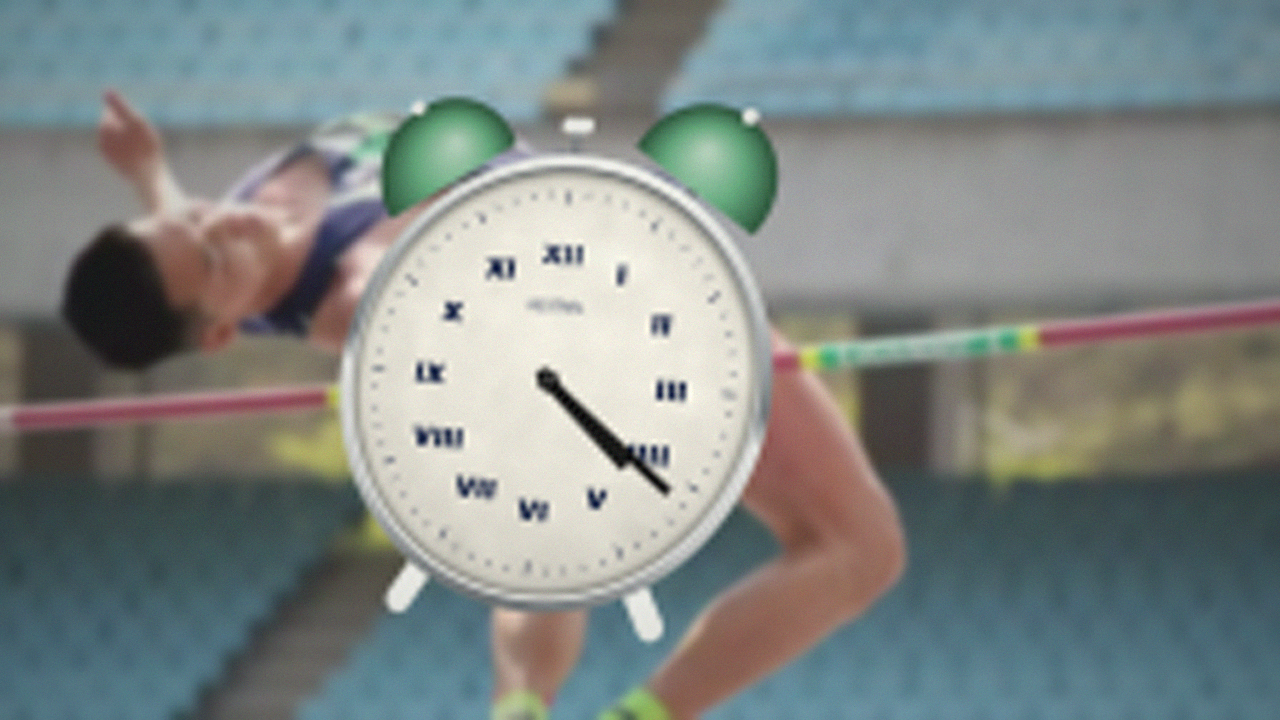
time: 4:21
